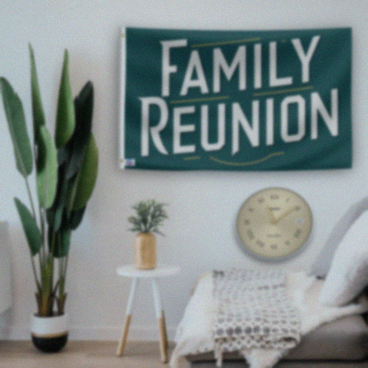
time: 11:09
